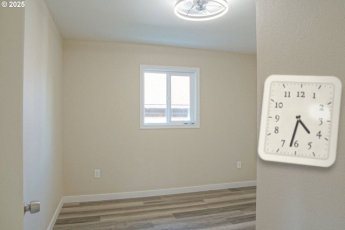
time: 4:32
